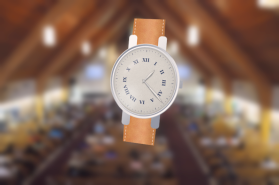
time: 1:22
